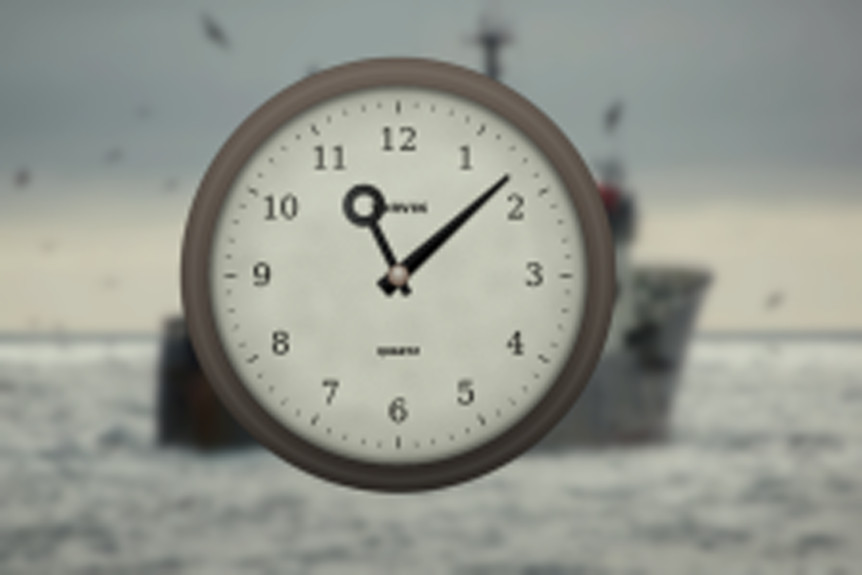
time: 11:08
